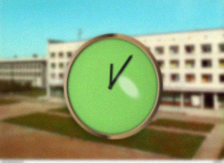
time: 12:06
